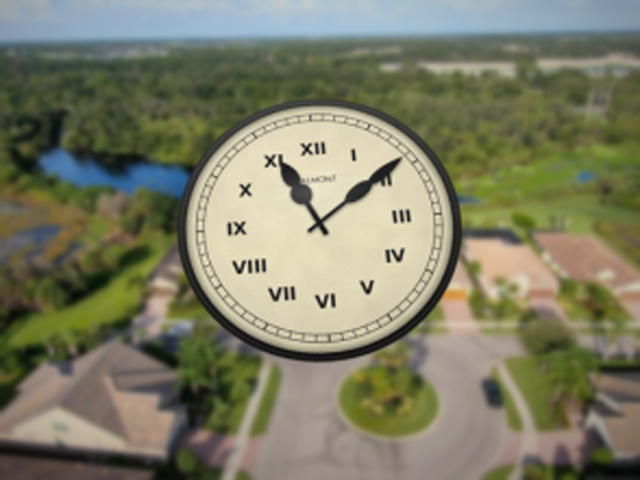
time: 11:09
